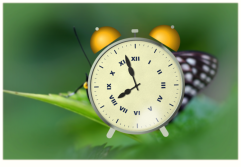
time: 7:57
